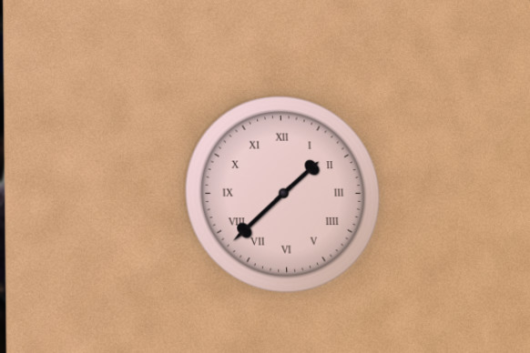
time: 1:38
